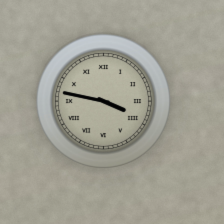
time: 3:47
